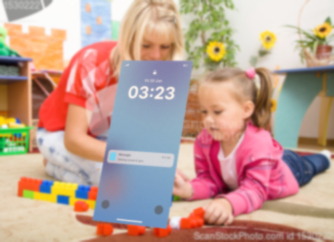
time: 3:23
